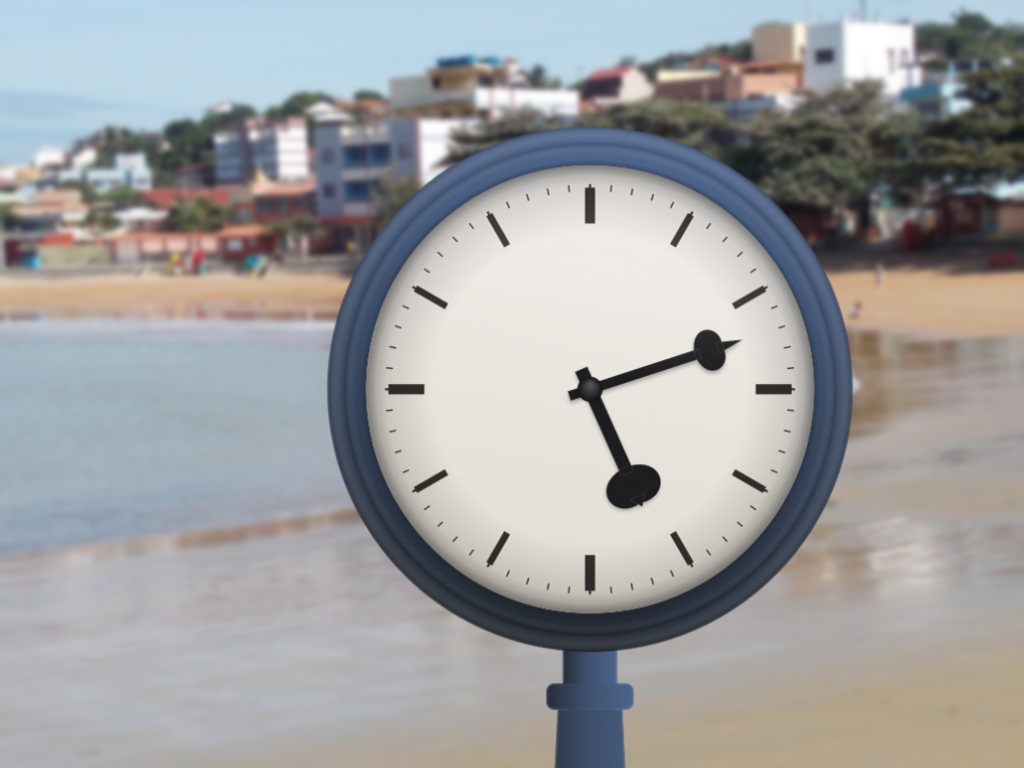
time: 5:12
